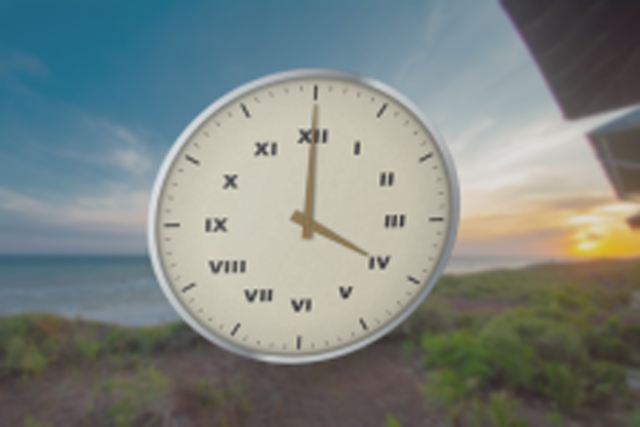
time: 4:00
